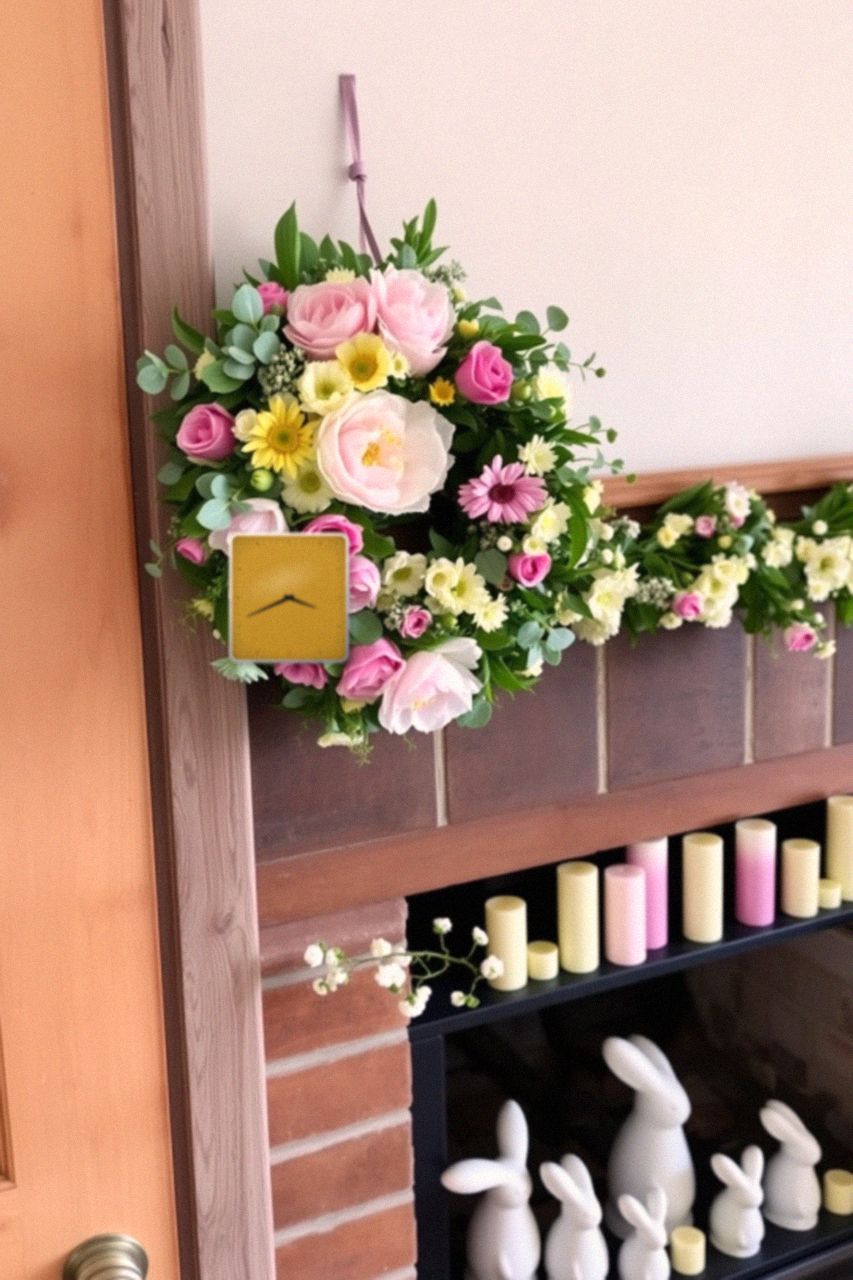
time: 3:41
